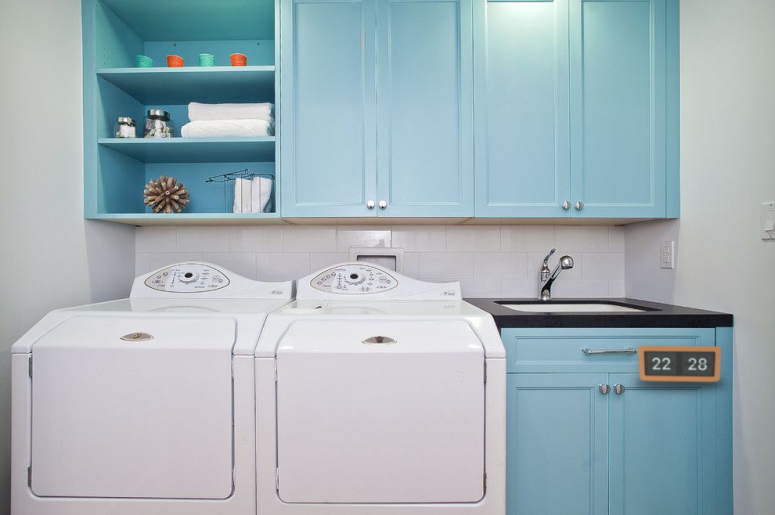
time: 22:28
